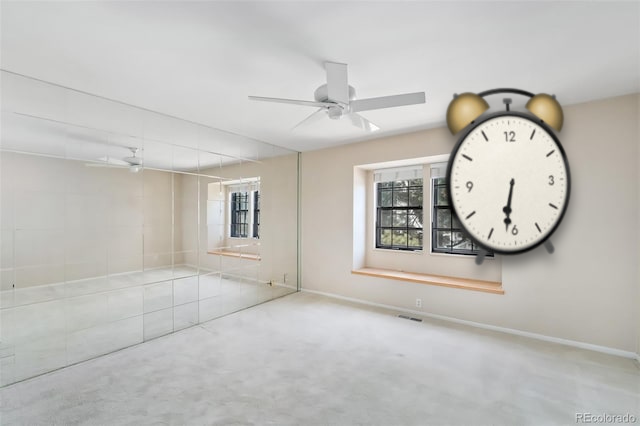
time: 6:32
